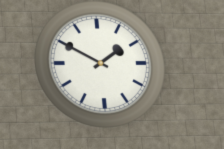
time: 1:50
